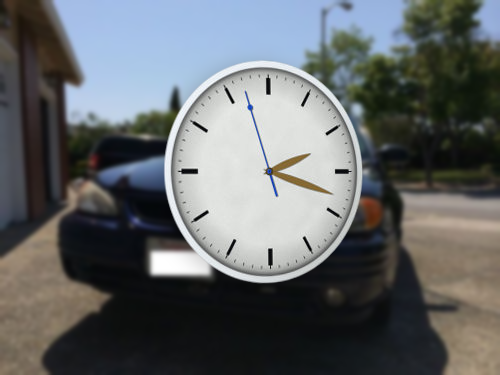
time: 2:17:57
